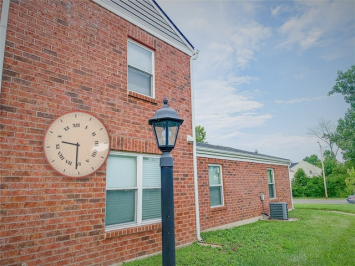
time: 9:31
